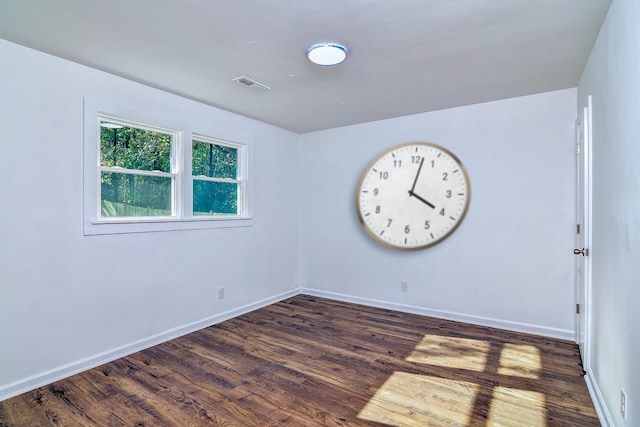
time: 4:02
